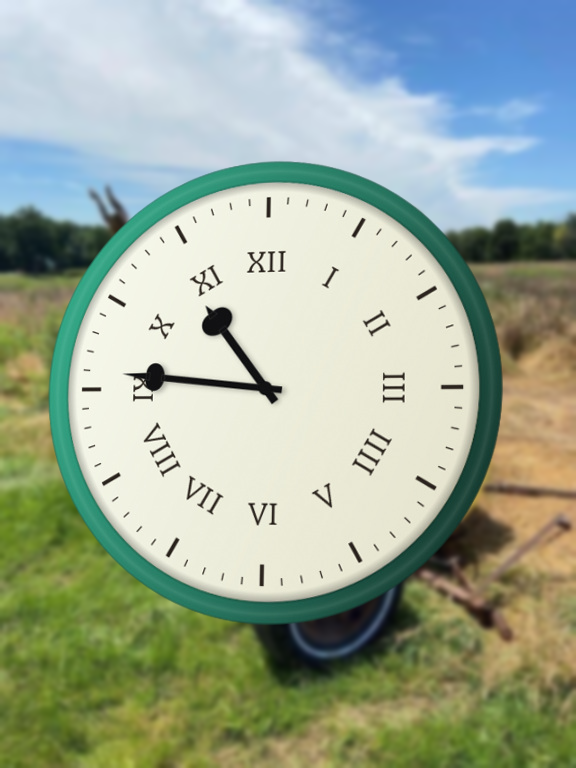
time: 10:46
